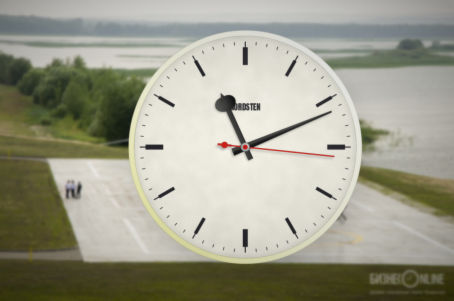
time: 11:11:16
